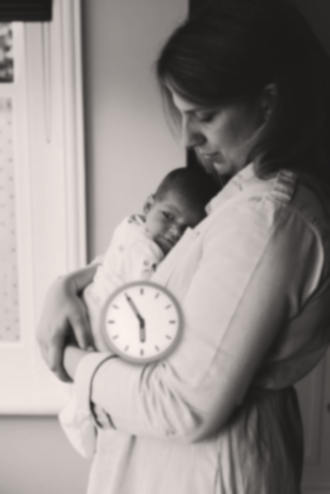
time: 5:55
